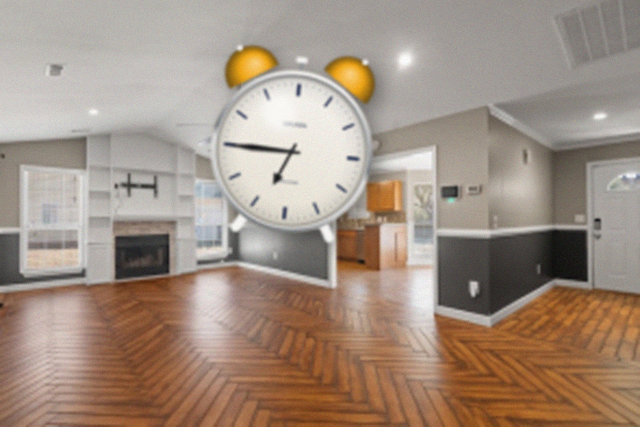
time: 6:45
